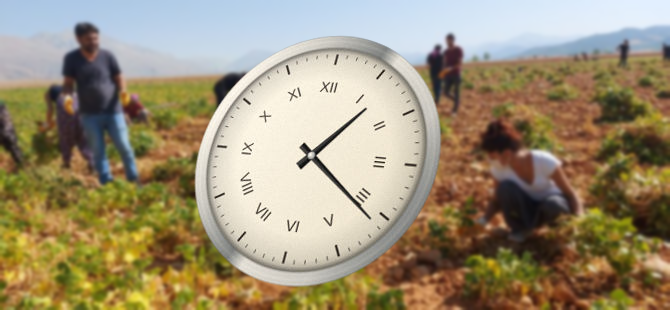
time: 1:21
